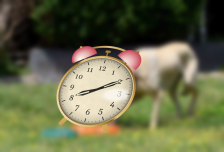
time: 8:10
